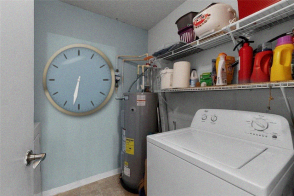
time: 6:32
